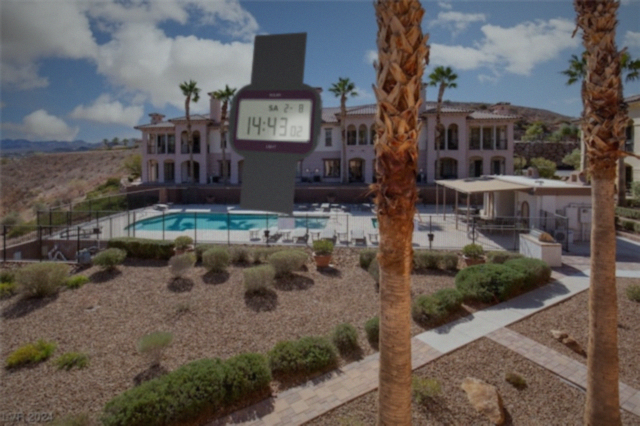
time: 14:43
